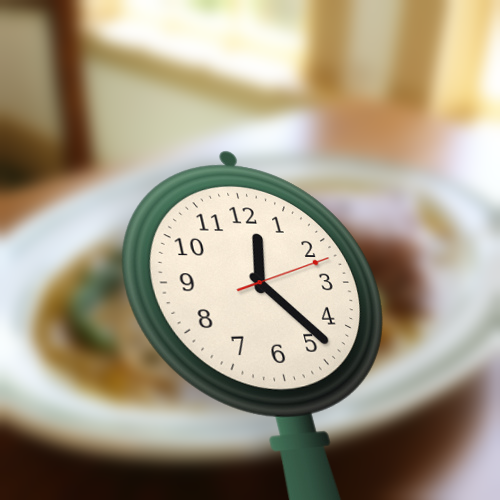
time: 12:23:12
